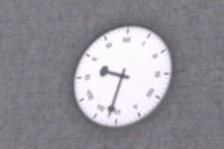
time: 9:32
